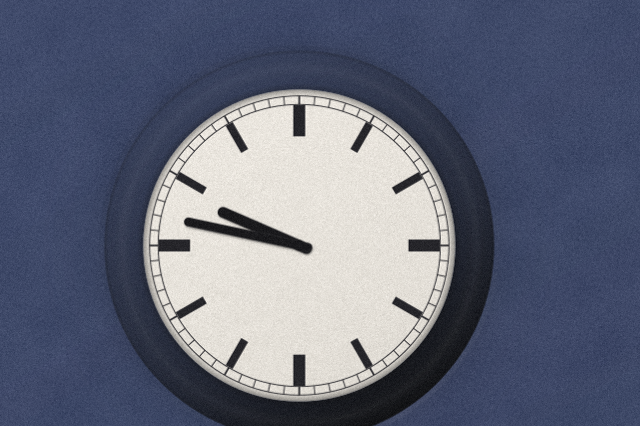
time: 9:47
